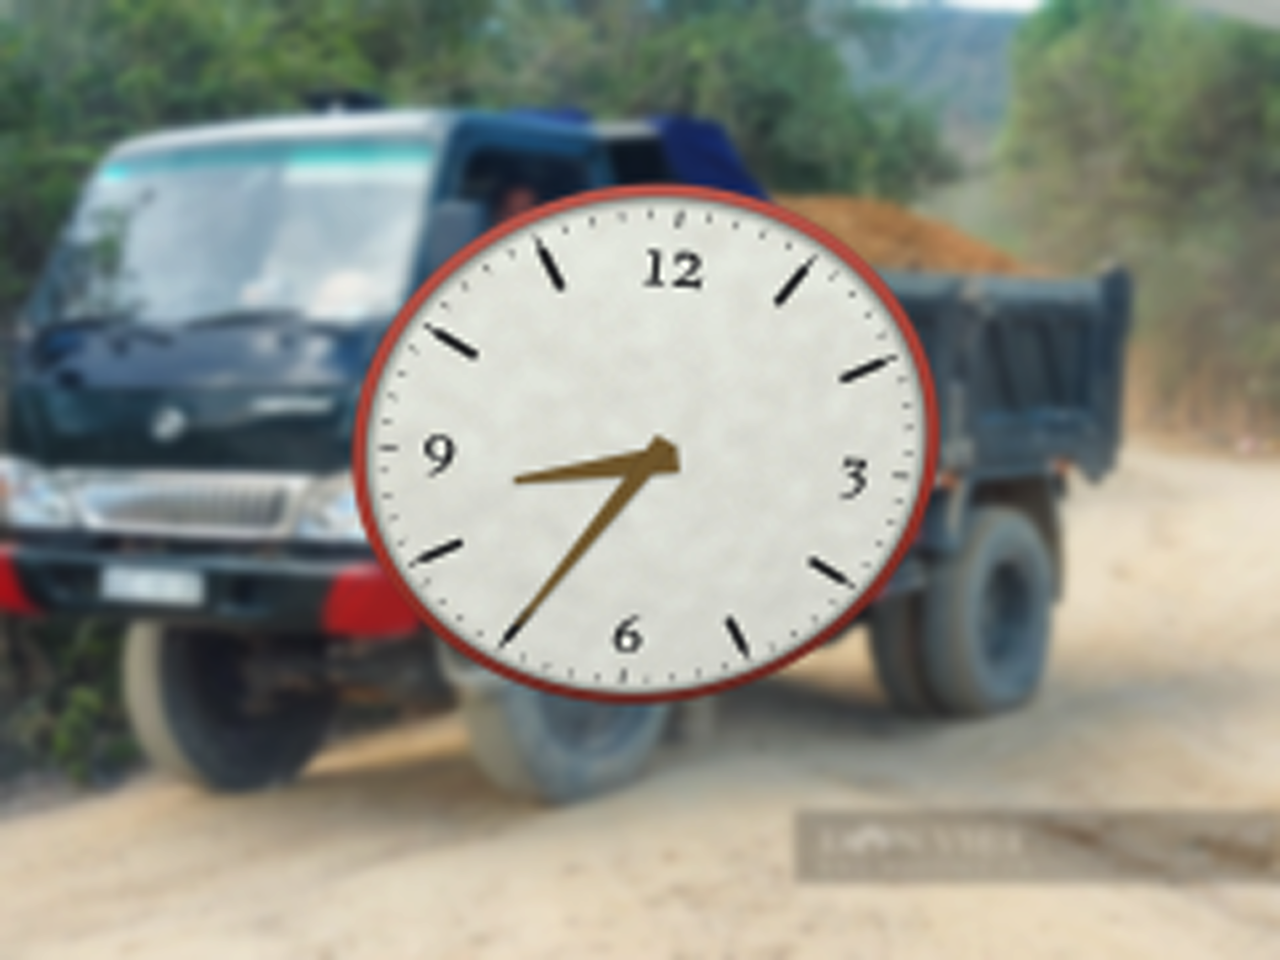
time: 8:35
